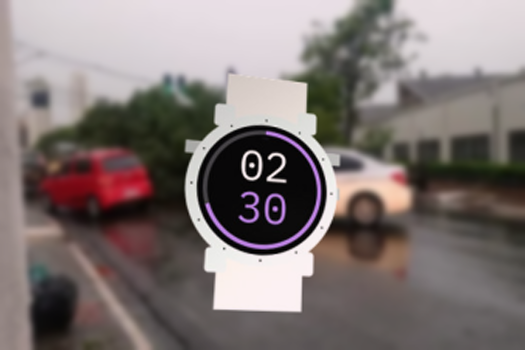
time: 2:30
